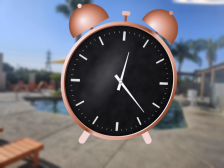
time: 12:23
